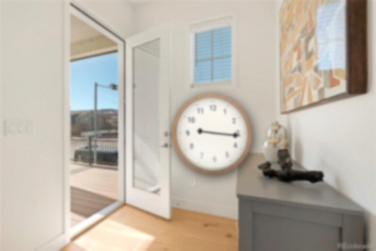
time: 9:16
